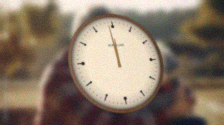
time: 11:59
